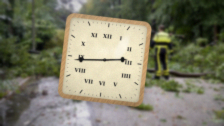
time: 2:44
